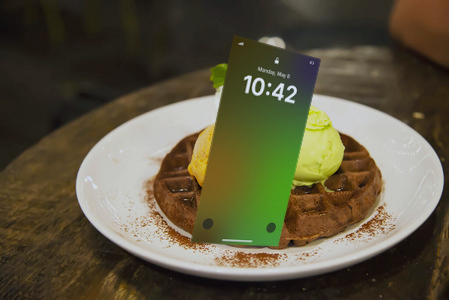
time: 10:42
